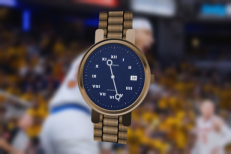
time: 11:27
